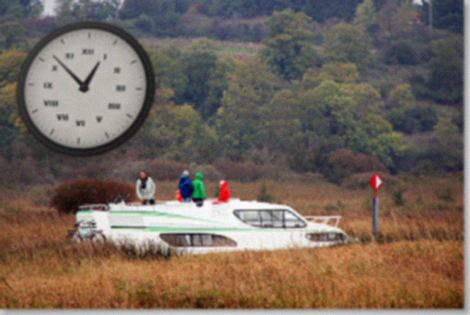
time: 12:52
